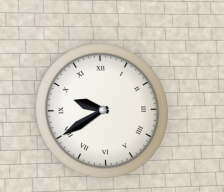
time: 9:40
